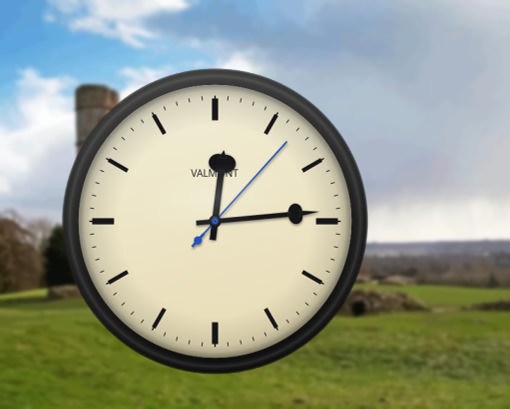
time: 12:14:07
